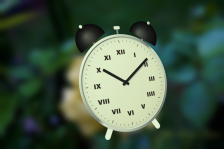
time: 10:09
